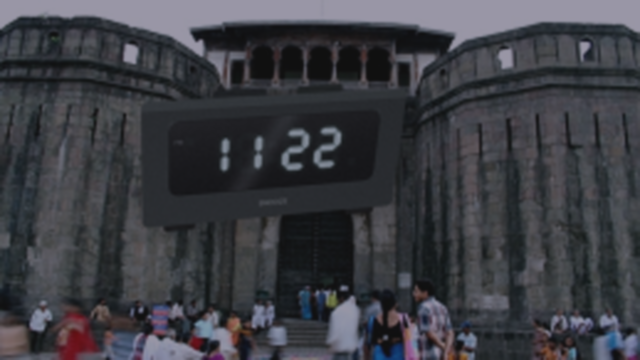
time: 11:22
